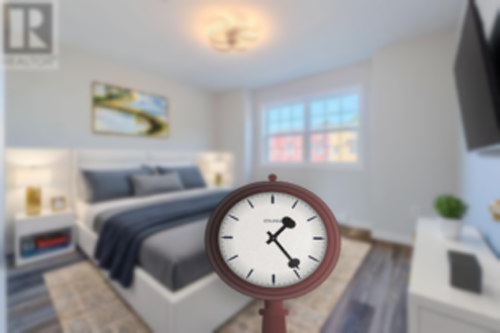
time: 1:24
